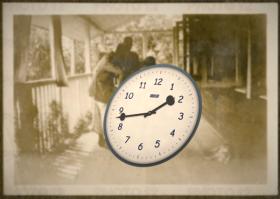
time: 1:43
